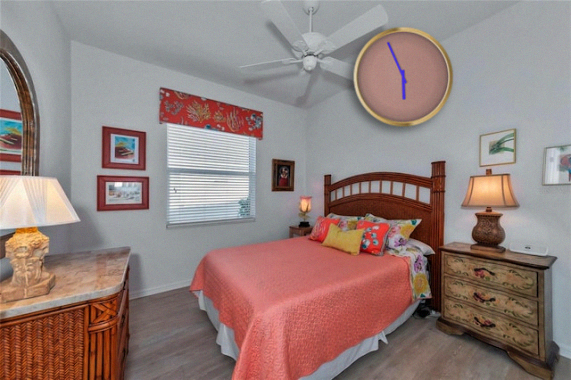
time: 5:56
